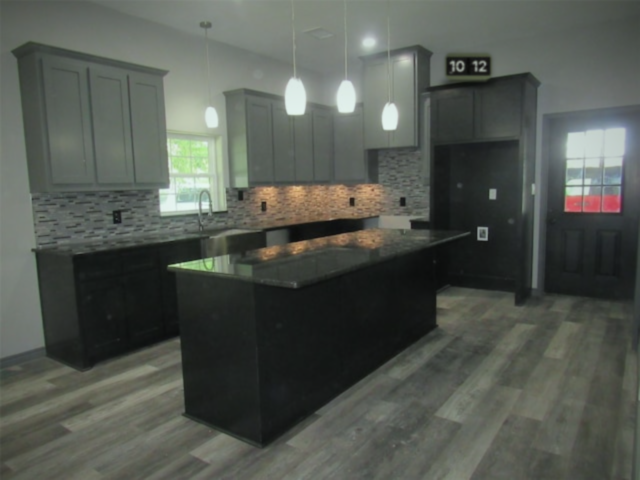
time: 10:12
